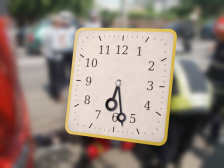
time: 6:28
